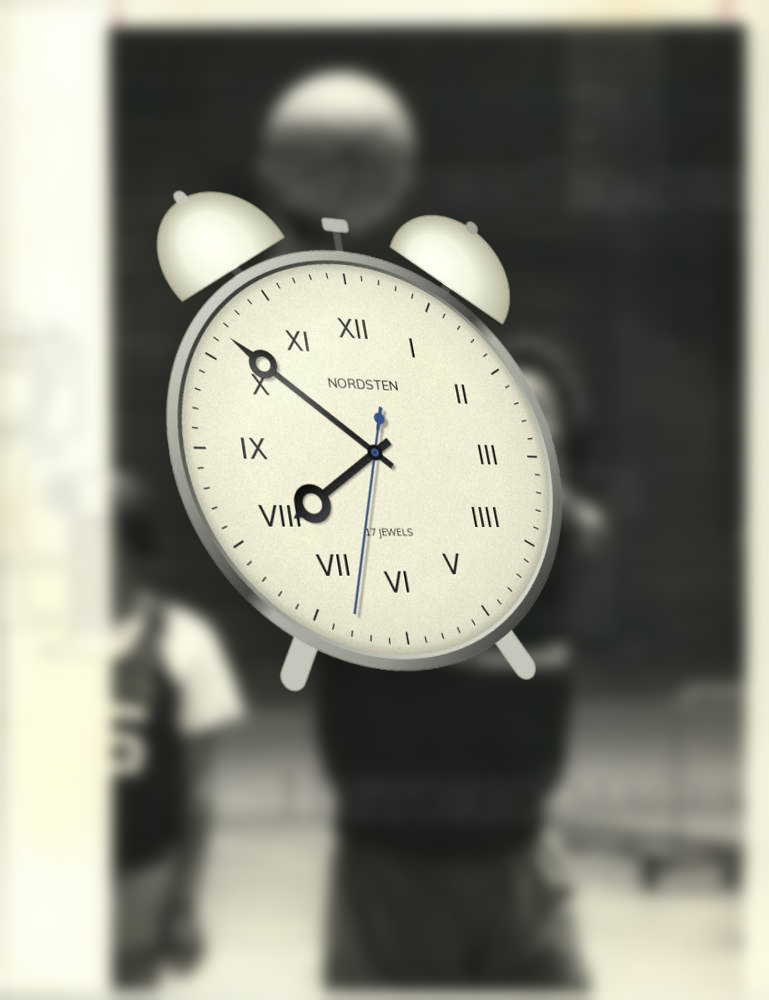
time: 7:51:33
